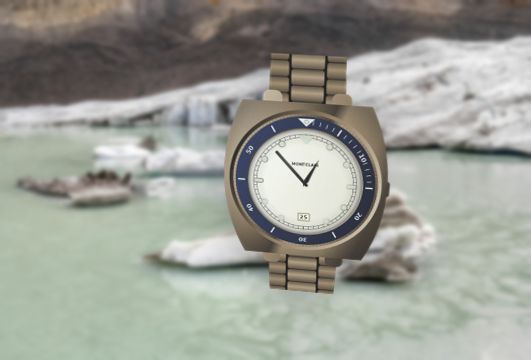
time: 12:53
